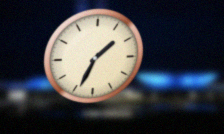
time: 1:34
